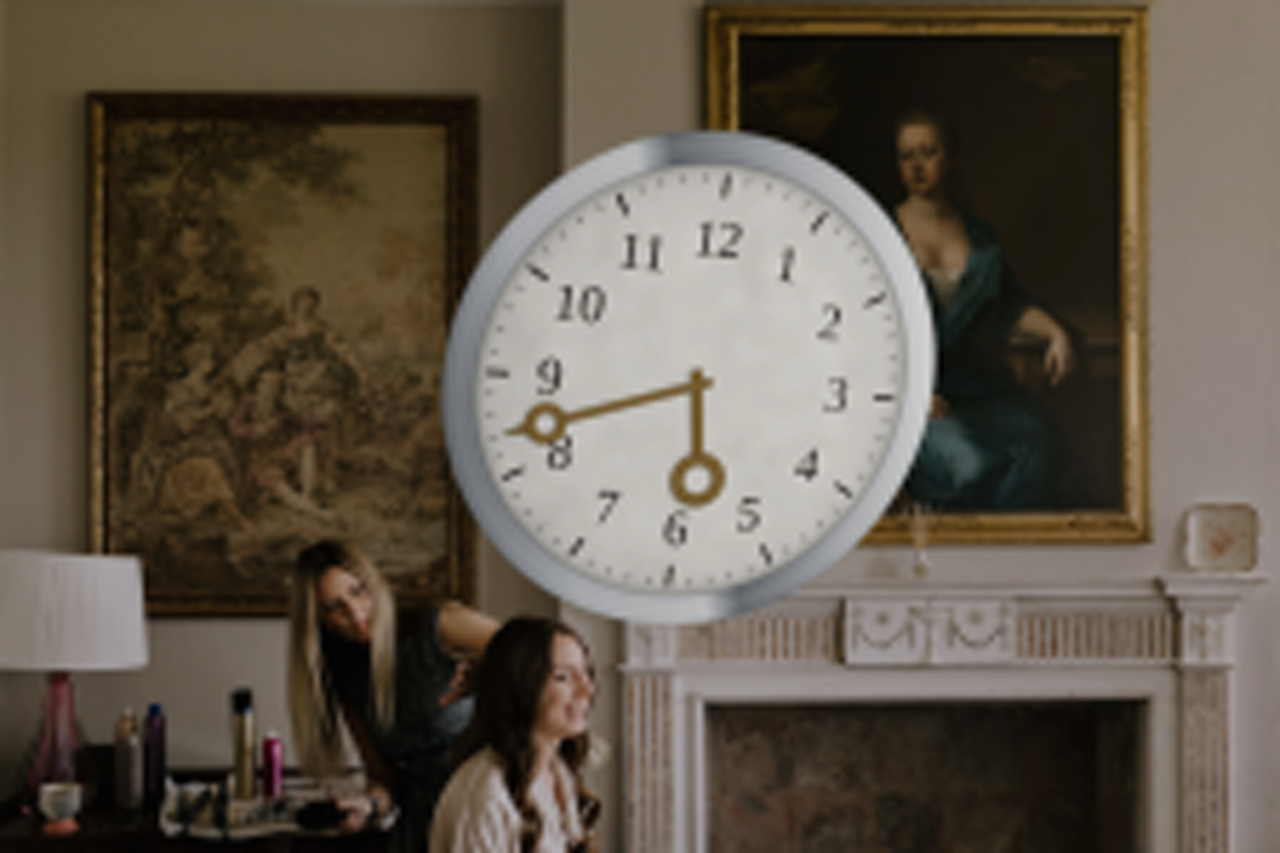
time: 5:42
